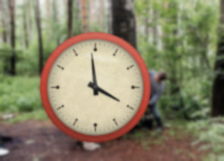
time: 3:59
